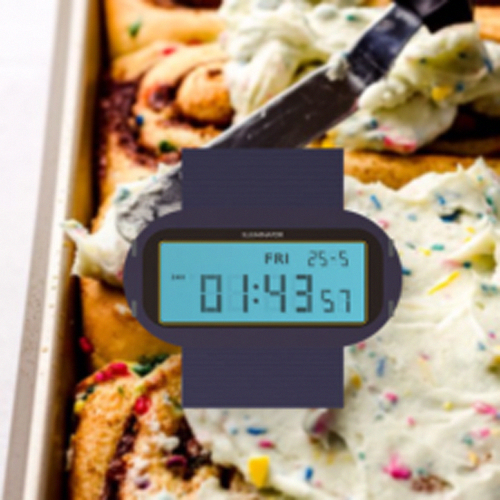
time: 1:43:57
